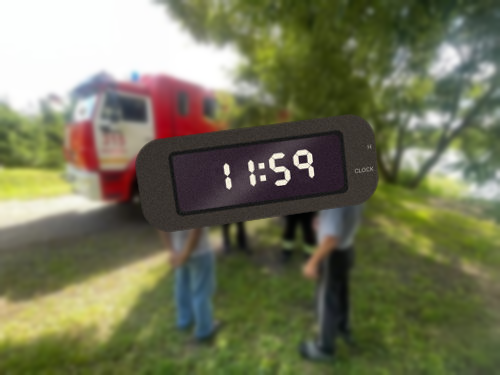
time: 11:59
